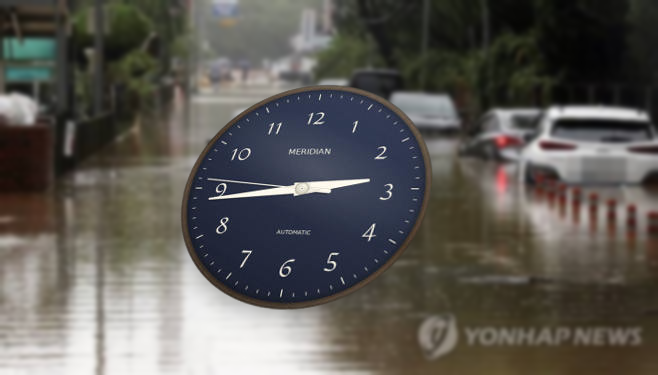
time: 2:43:46
